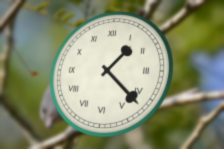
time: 1:22
